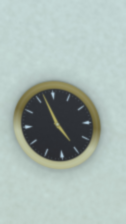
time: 4:57
